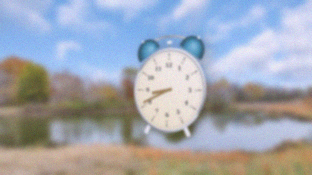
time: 8:41
